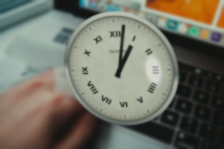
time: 1:02
